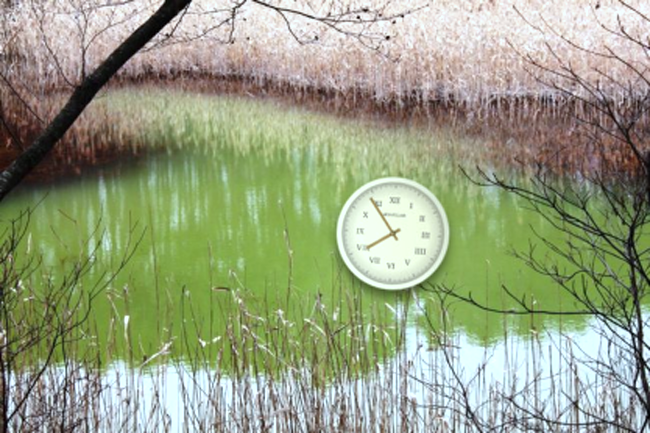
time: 7:54
